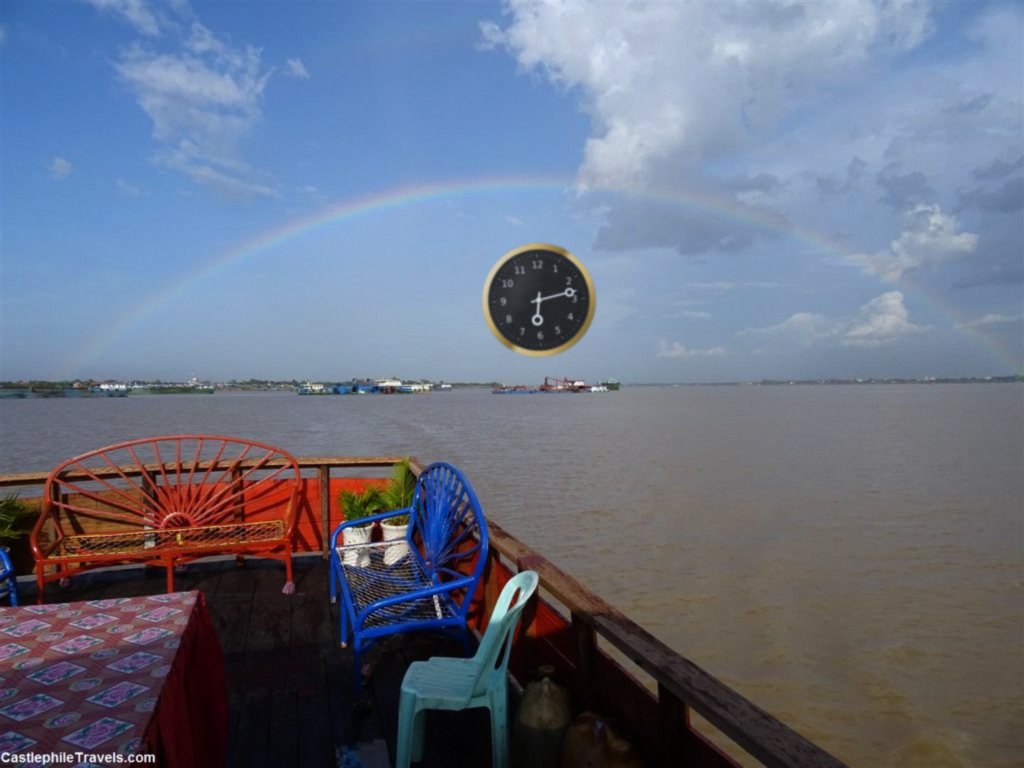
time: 6:13
